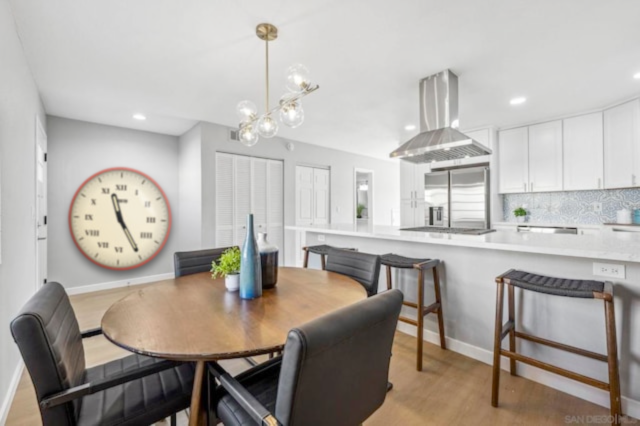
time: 11:25
